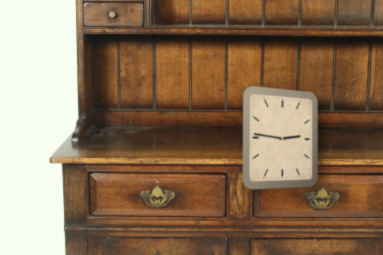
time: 2:46
